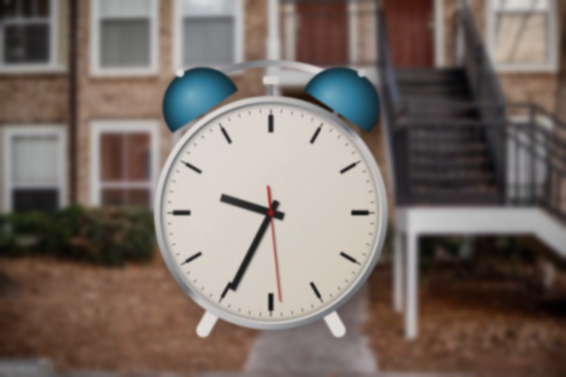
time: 9:34:29
